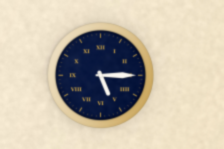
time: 5:15
